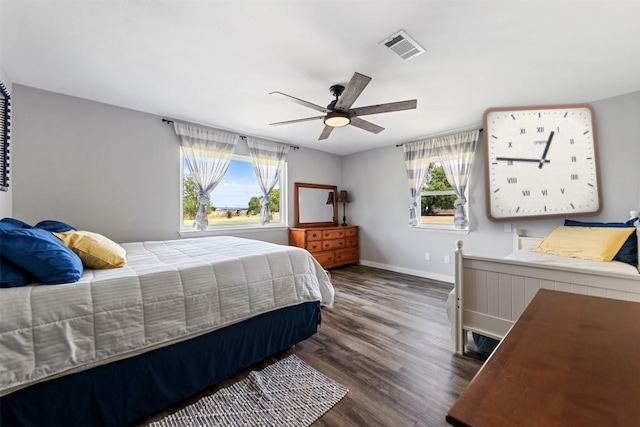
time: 12:46
